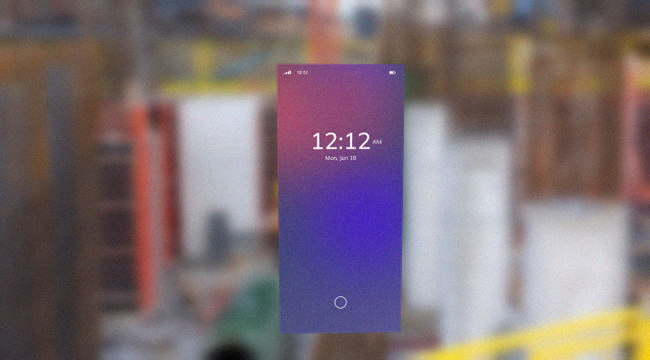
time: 12:12
